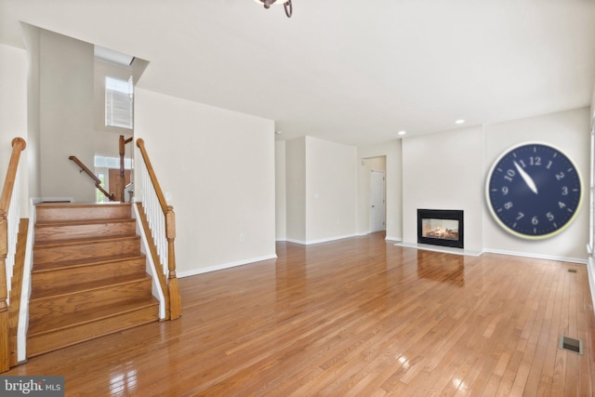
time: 10:54
